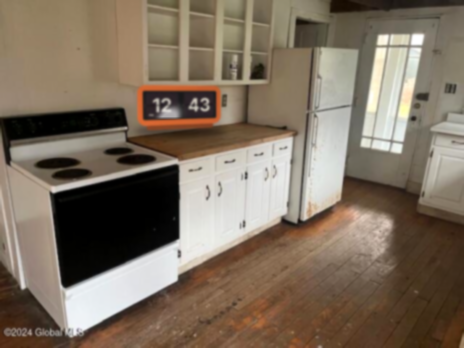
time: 12:43
